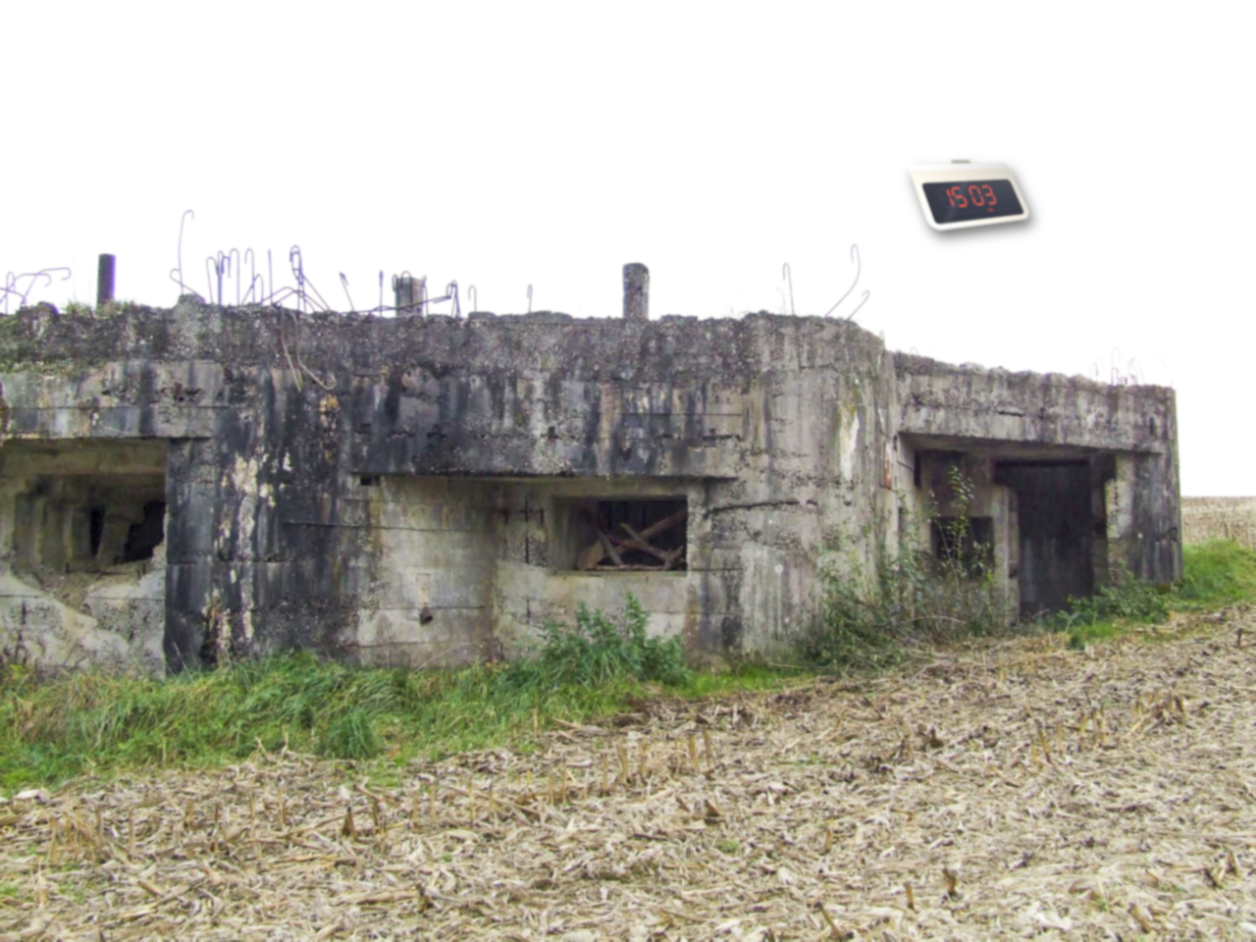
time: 15:03
